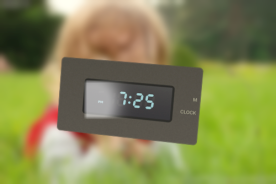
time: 7:25
